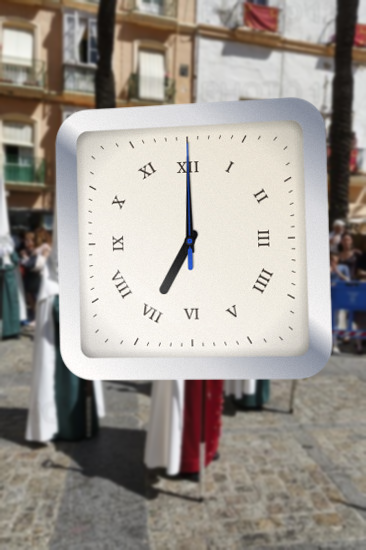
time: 7:00:00
